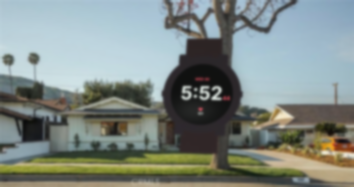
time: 5:52
